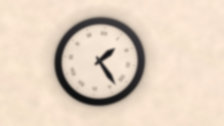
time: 1:23
